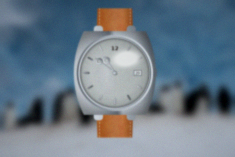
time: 10:51
